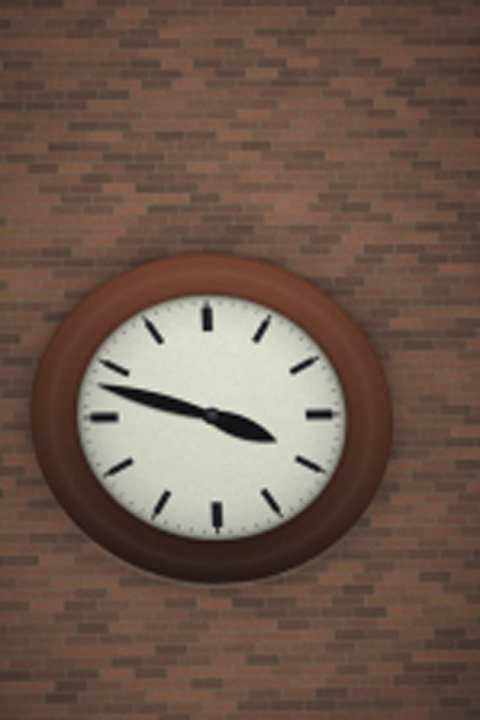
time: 3:48
